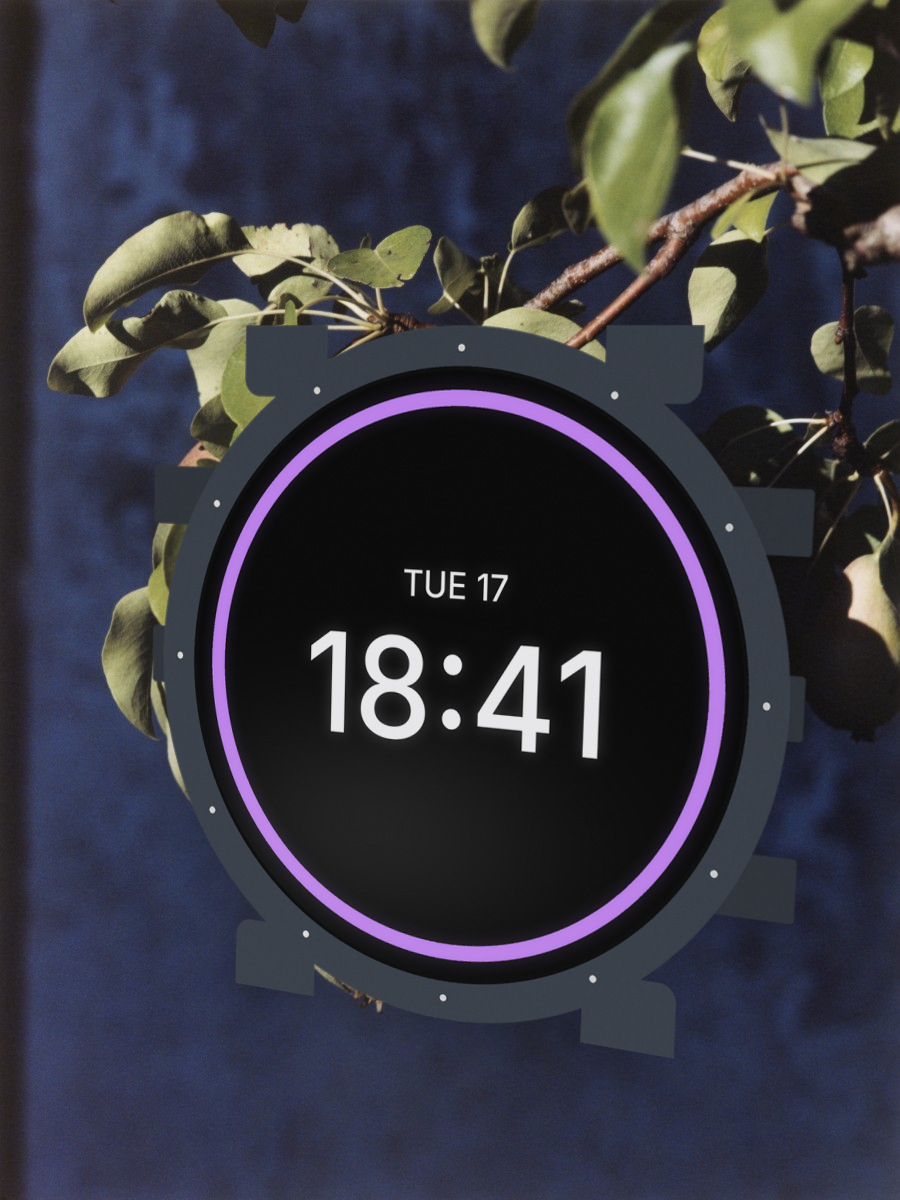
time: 18:41
